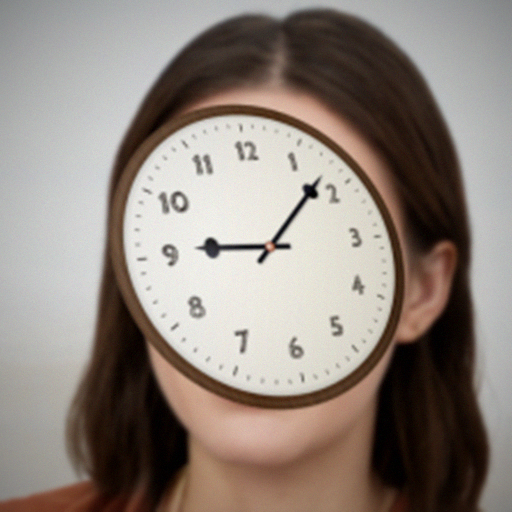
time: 9:08
